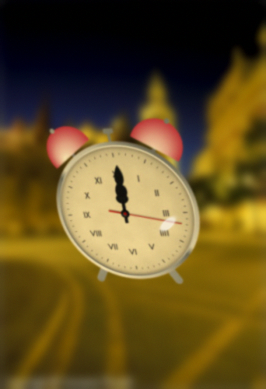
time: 12:00:17
